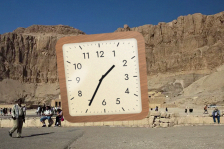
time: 1:35
